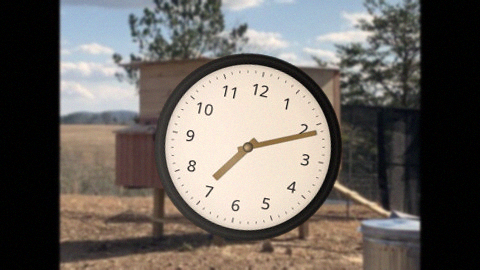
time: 7:11
